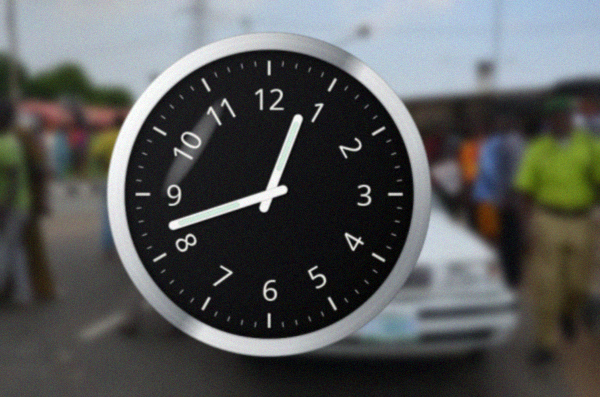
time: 12:42
